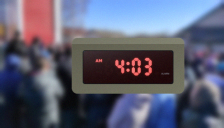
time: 4:03
